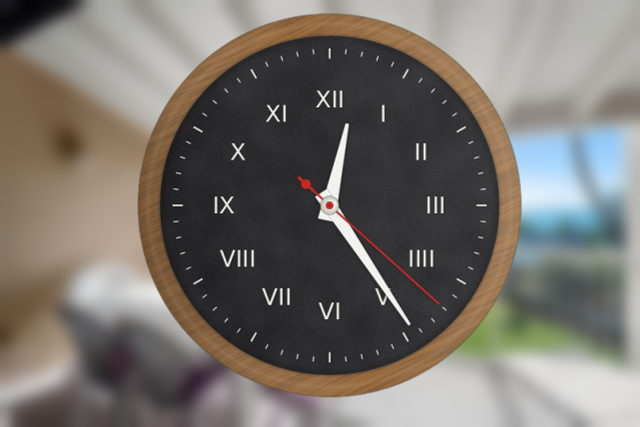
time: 12:24:22
